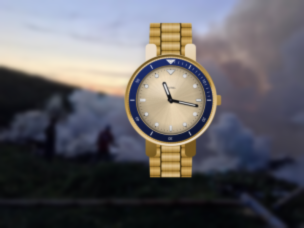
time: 11:17
